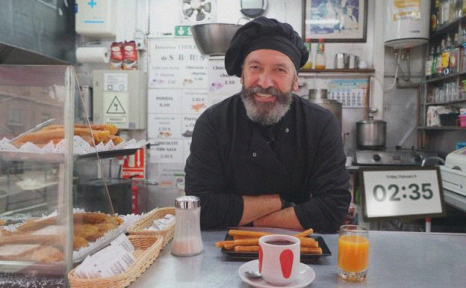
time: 2:35
